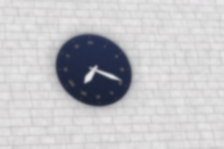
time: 7:19
